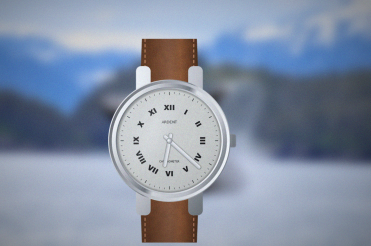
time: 6:22
